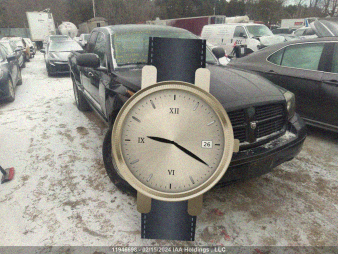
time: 9:20
